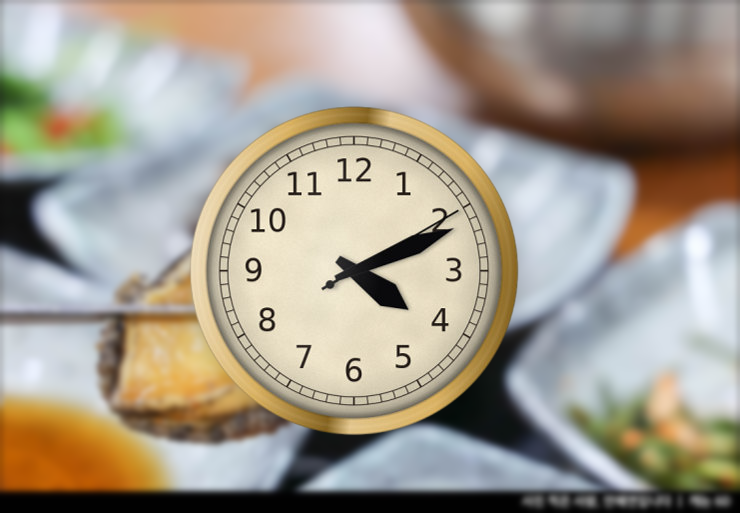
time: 4:11:10
